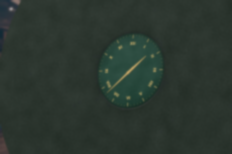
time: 1:38
